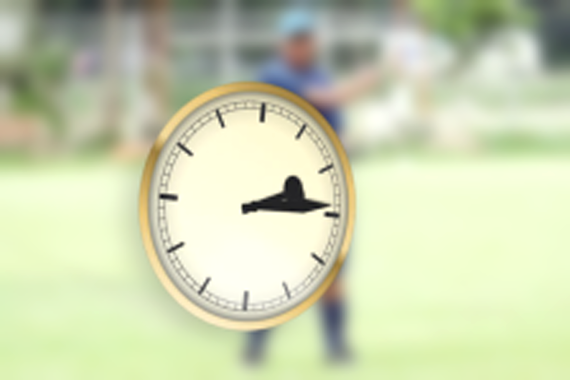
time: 2:14
